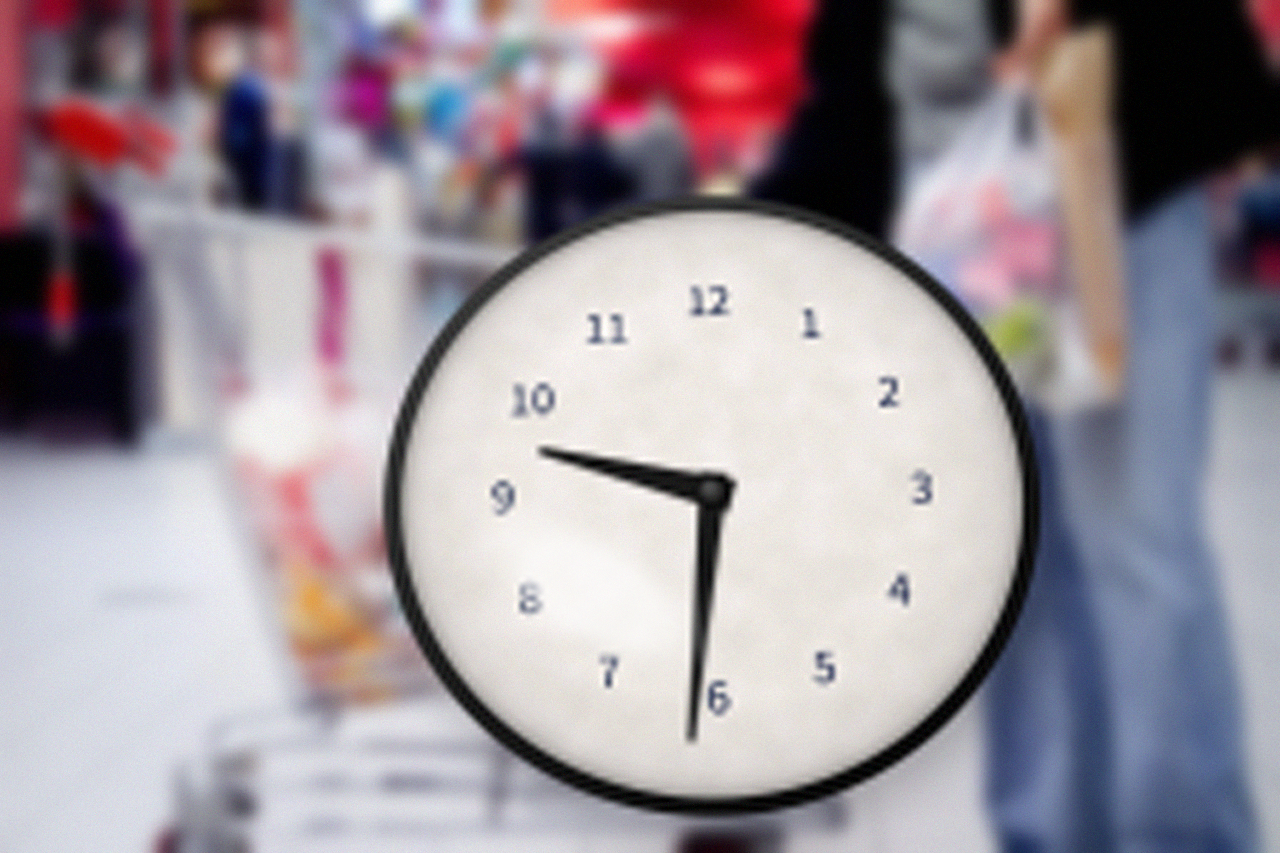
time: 9:31
